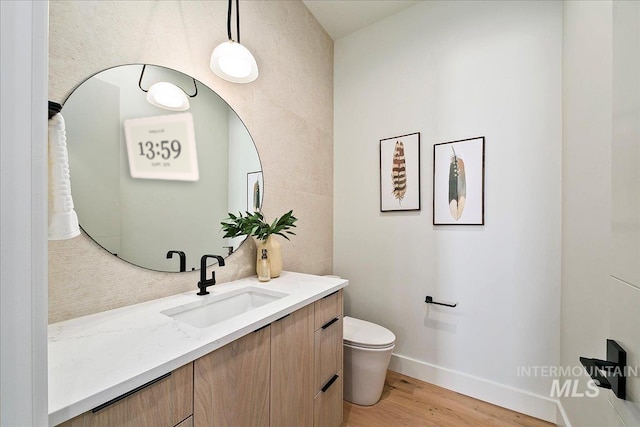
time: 13:59
